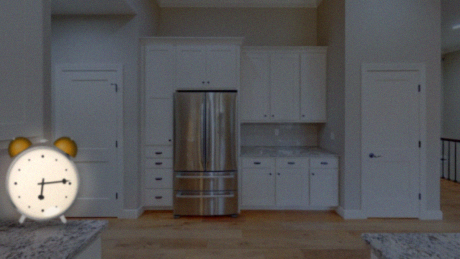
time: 6:14
